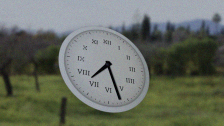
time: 7:27
